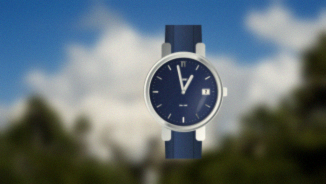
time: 12:58
